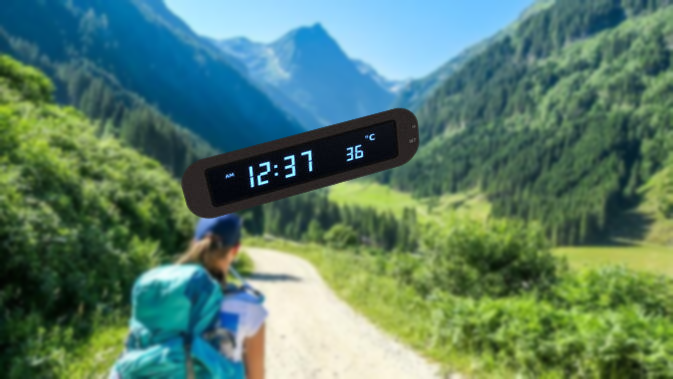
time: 12:37
